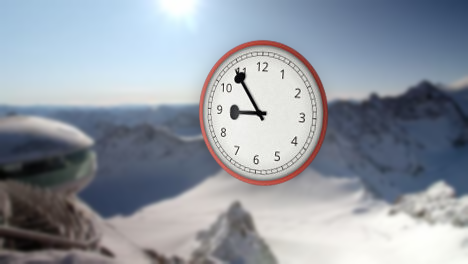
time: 8:54
